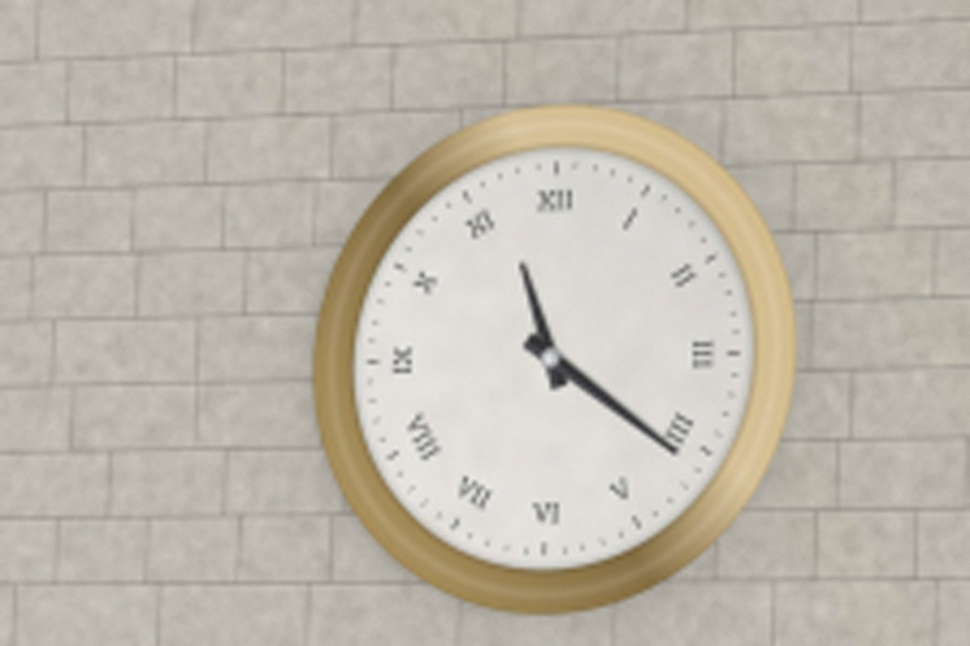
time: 11:21
